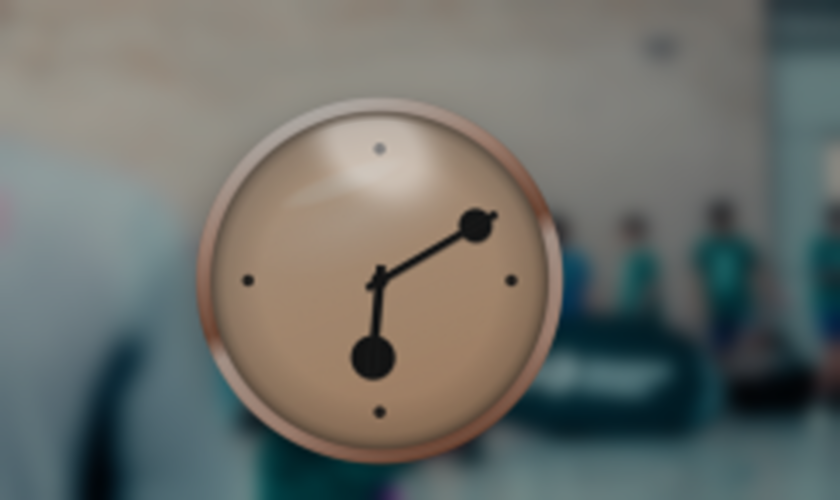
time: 6:10
